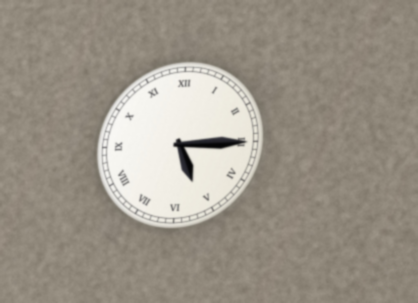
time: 5:15
